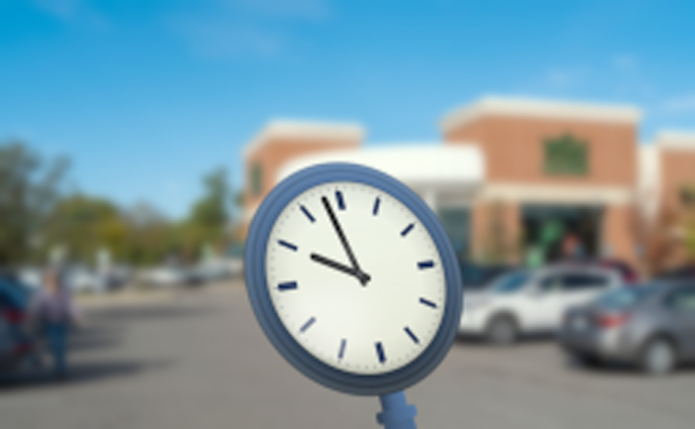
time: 9:58
